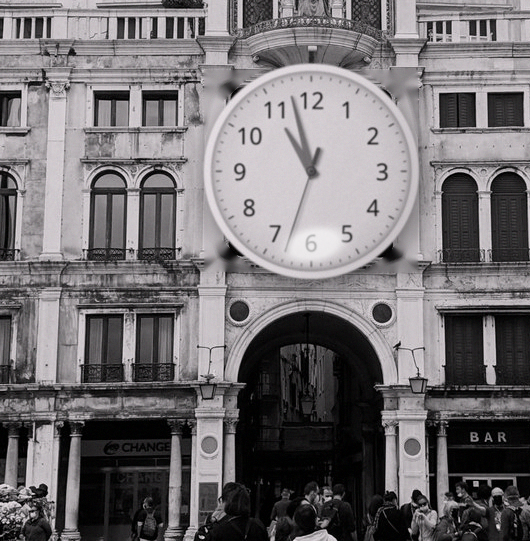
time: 10:57:33
